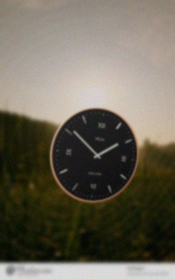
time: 1:51
